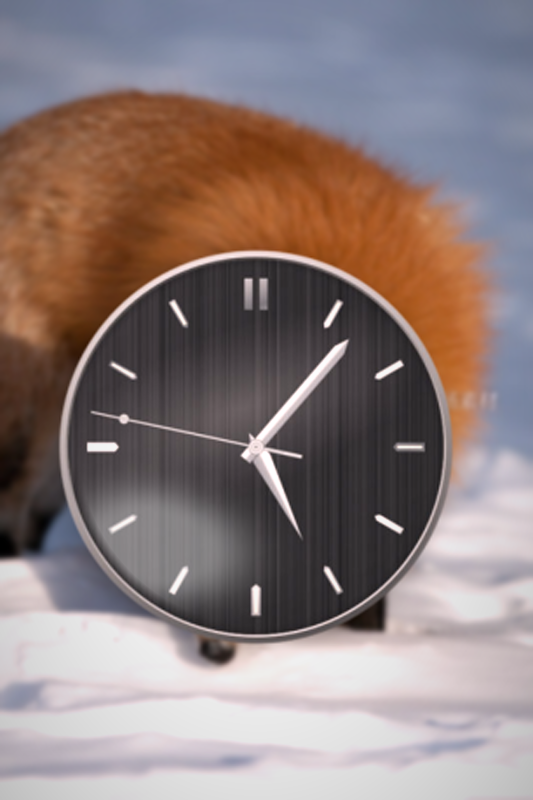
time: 5:06:47
